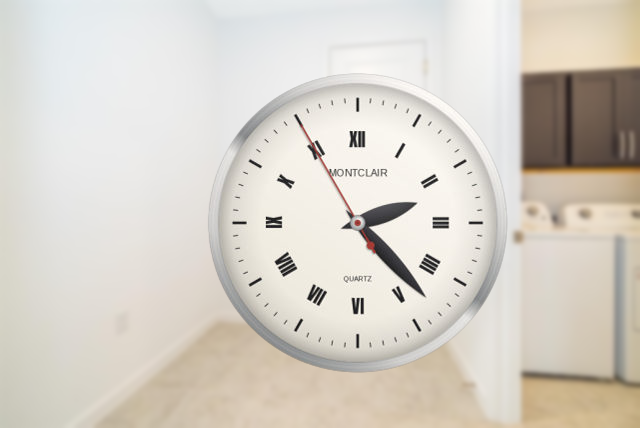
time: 2:22:55
